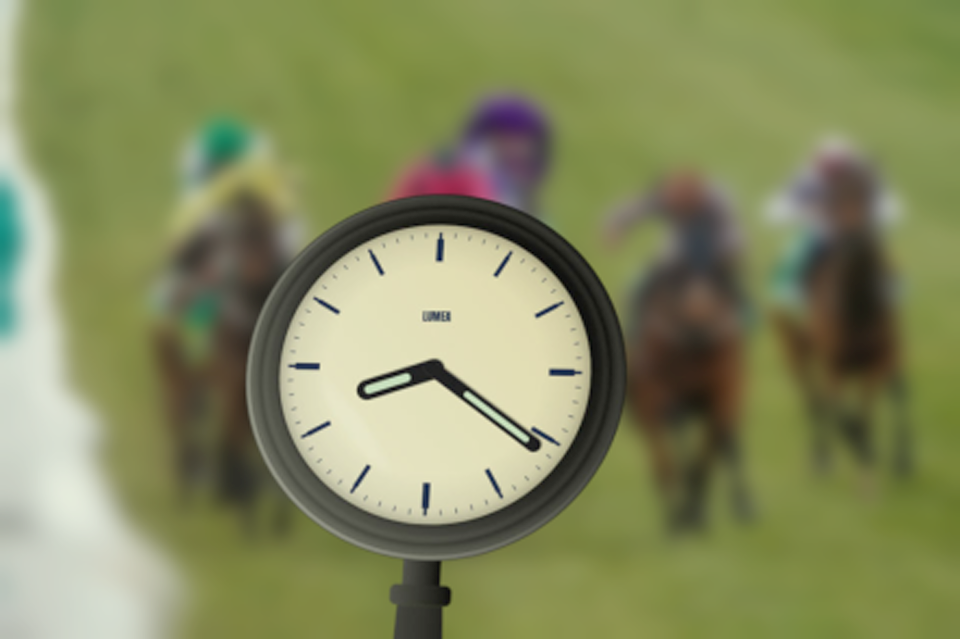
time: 8:21
